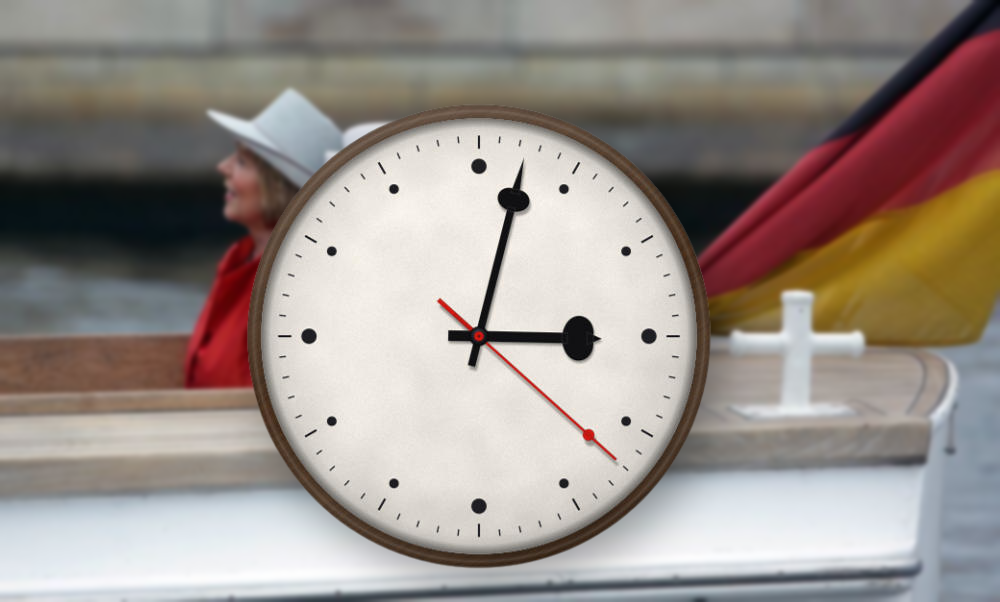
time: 3:02:22
